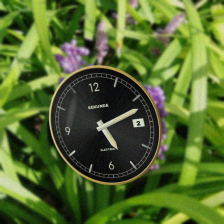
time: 5:12
